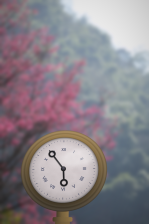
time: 5:54
